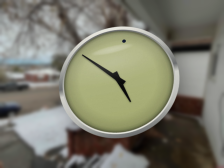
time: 4:50
